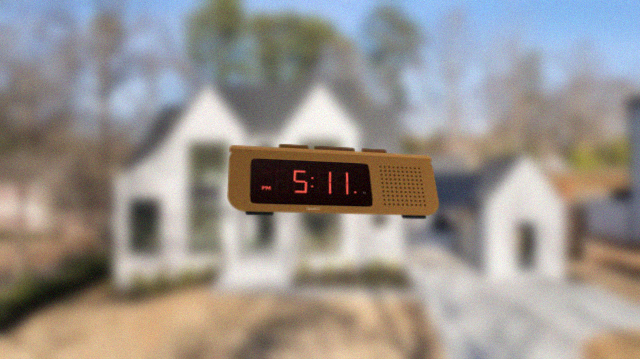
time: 5:11
